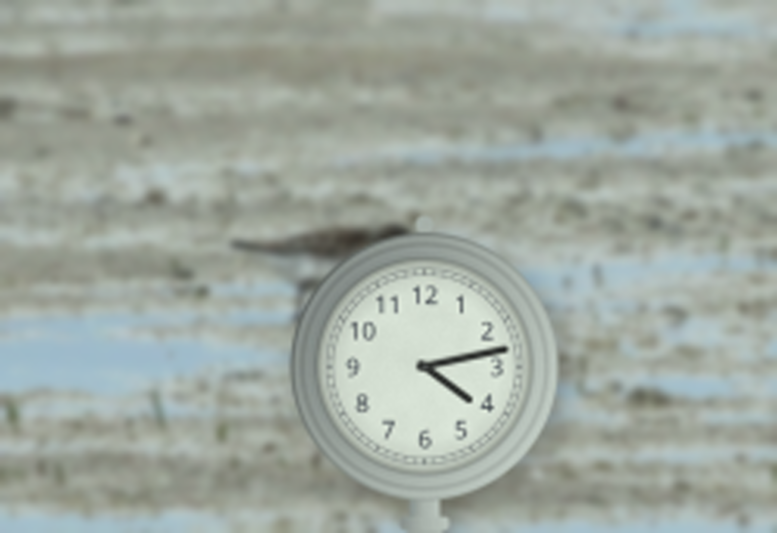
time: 4:13
